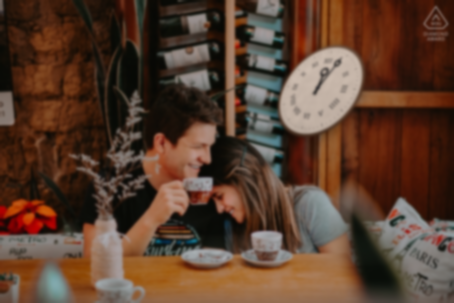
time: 12:04
